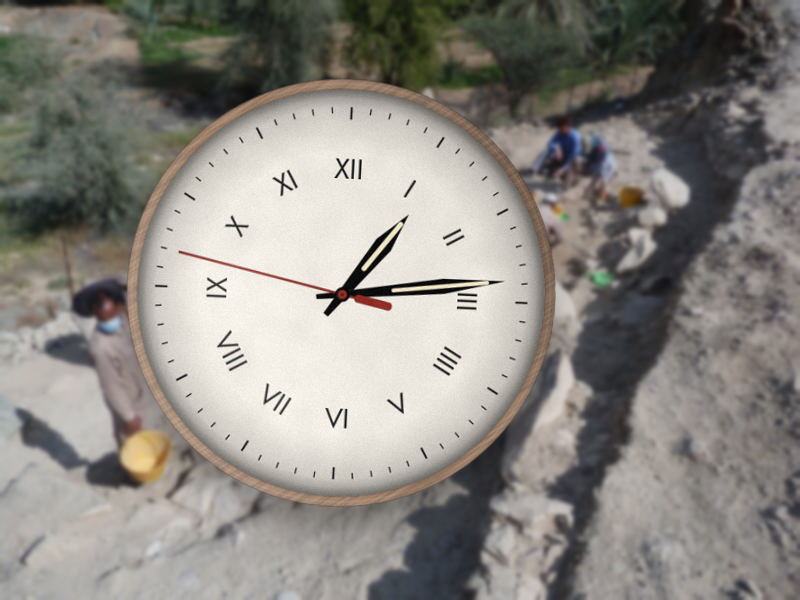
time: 1:13:47
